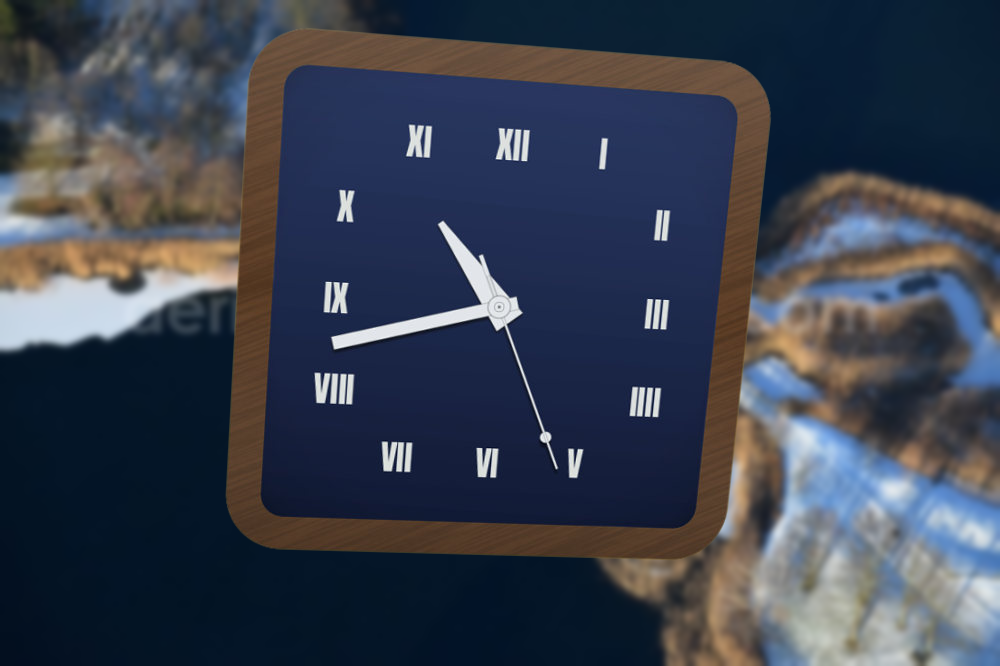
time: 10:42:26
